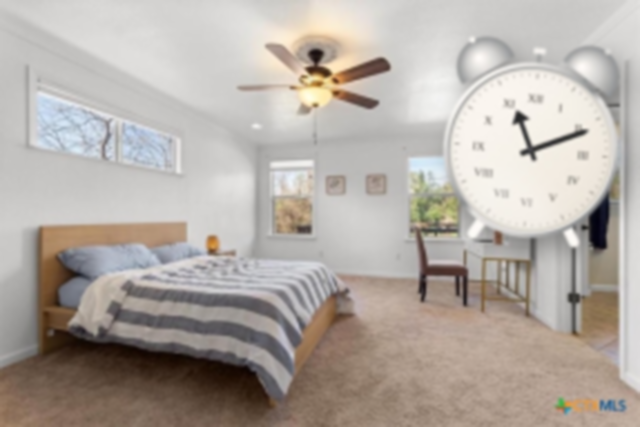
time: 11:11
